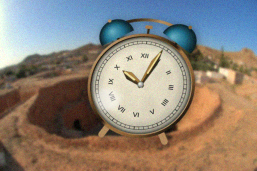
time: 10:04
